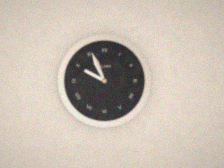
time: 9:56
